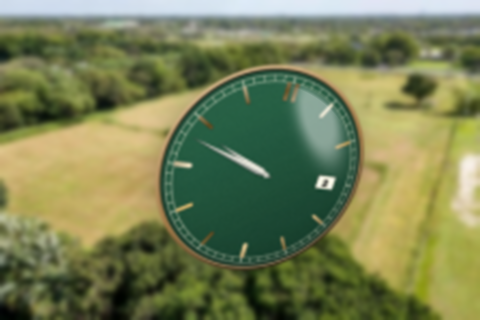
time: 9:48
